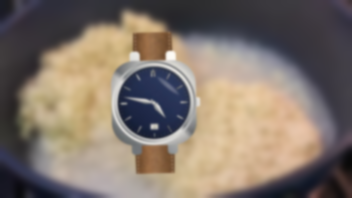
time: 4:47
